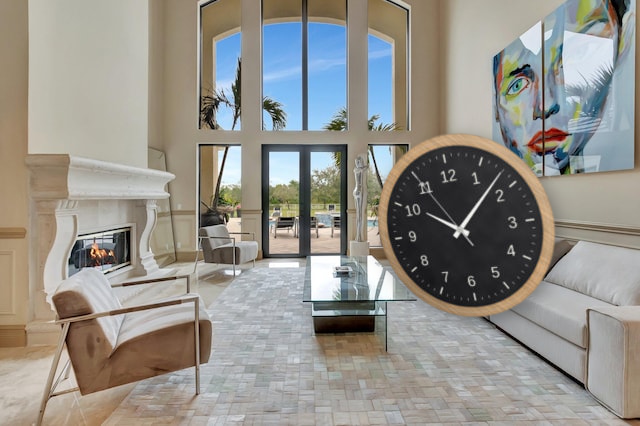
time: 10:07:55
